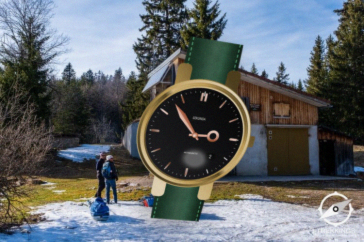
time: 2:53
